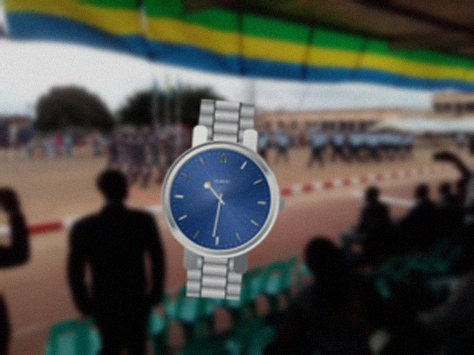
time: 10:31
